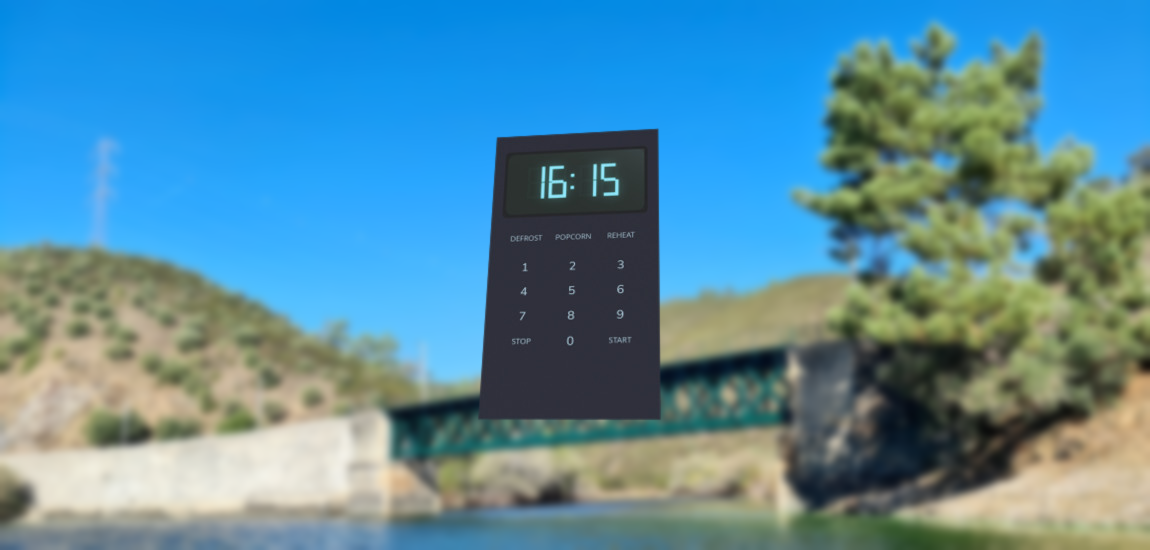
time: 16:15
